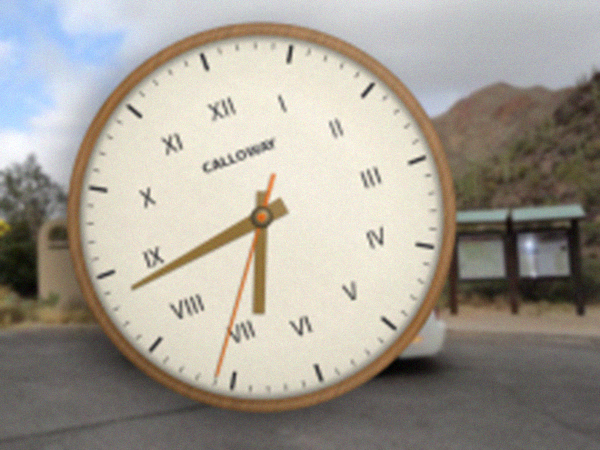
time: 6:43:36
